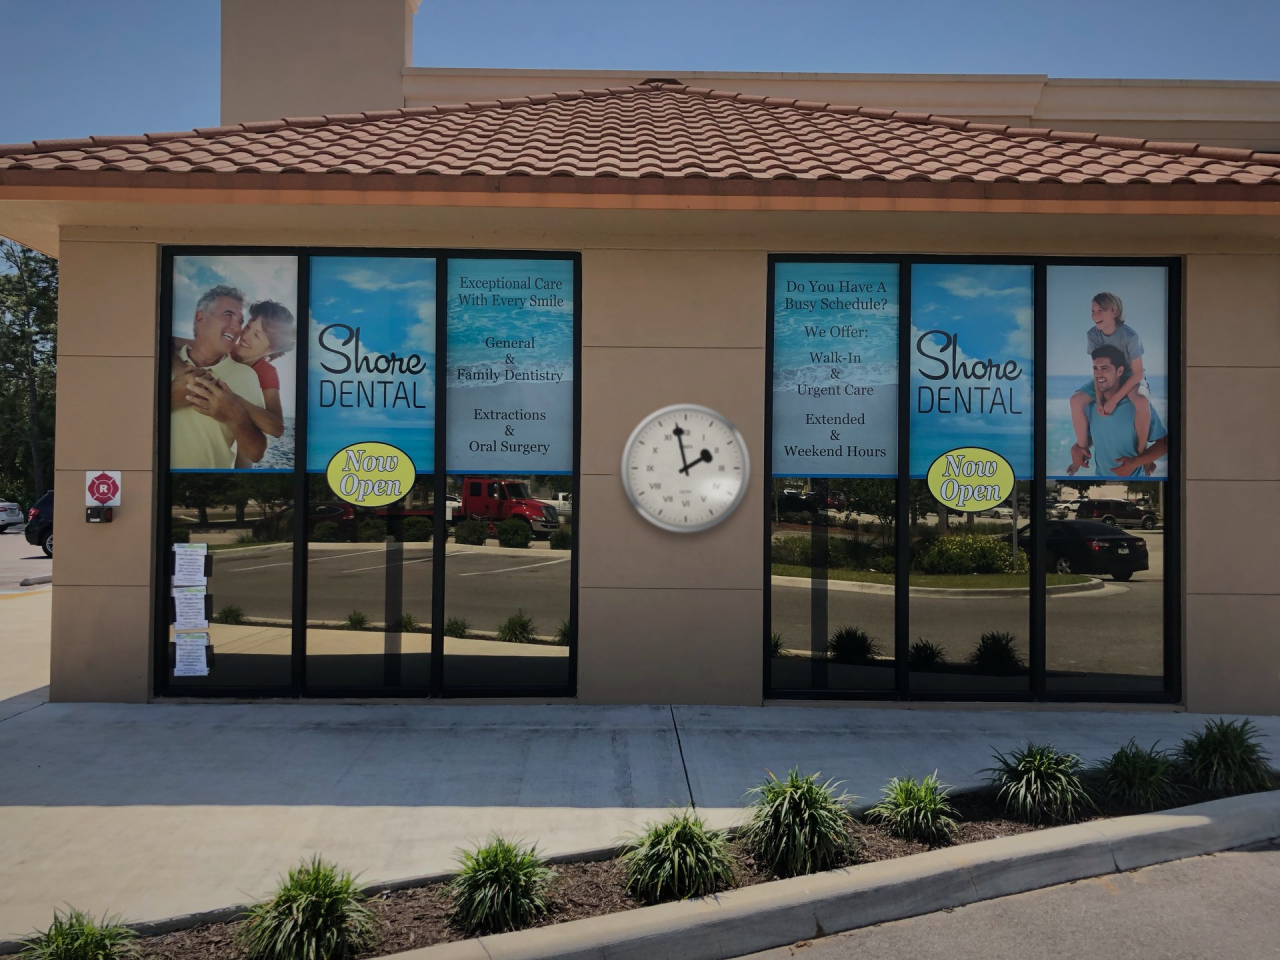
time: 1:58
